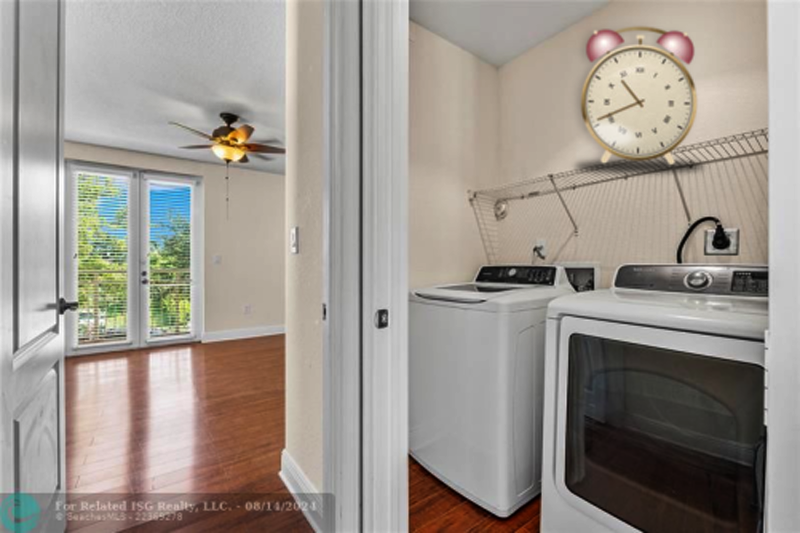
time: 10:41
